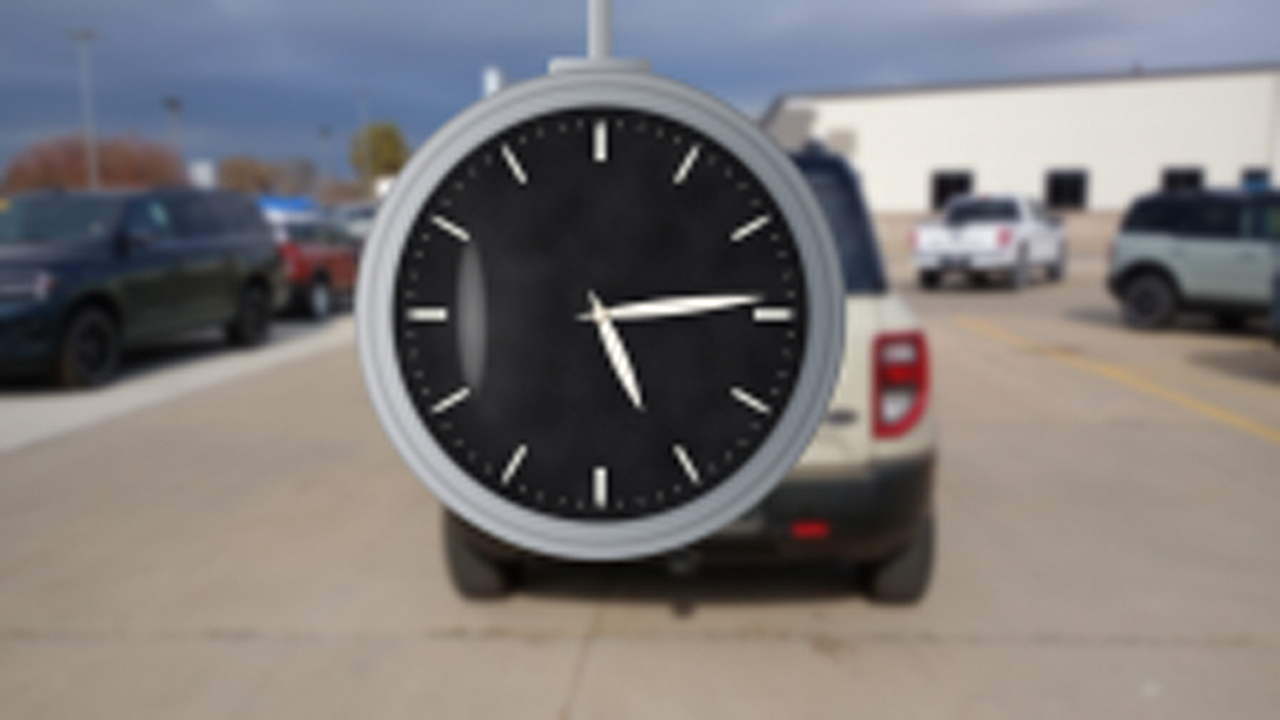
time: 5:14
